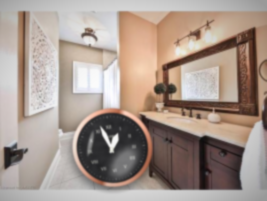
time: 12:57
